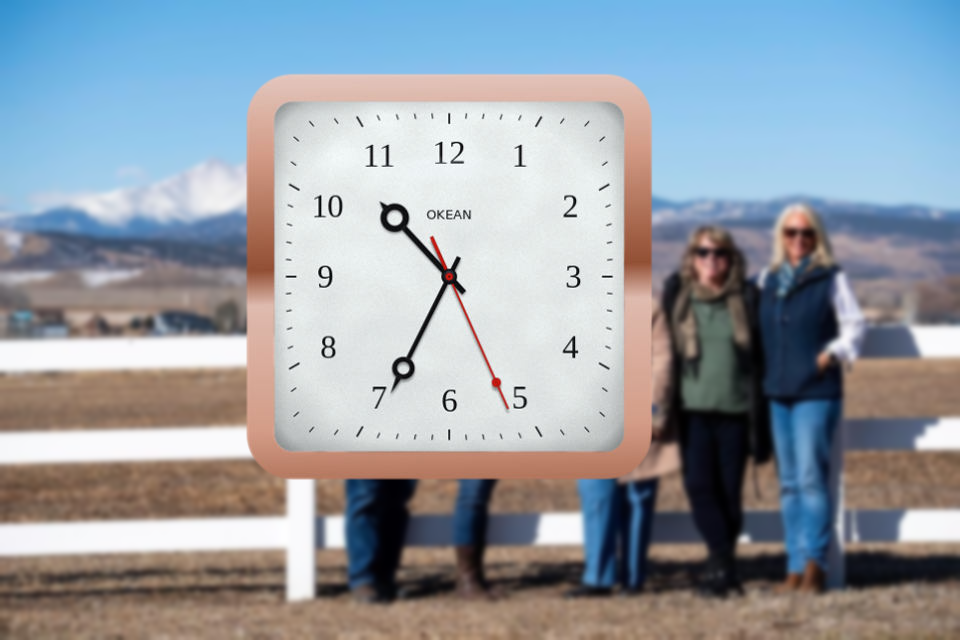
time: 10:34:26
